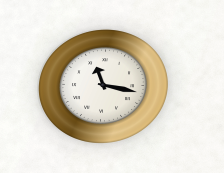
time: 11:17
